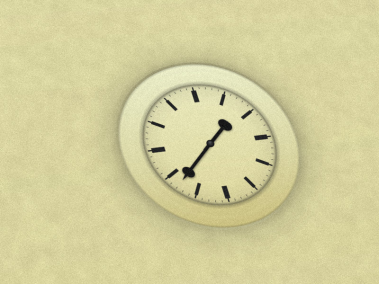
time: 1:38
